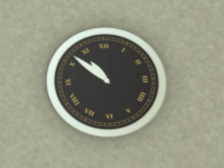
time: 10:52
